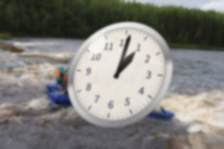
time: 1:01
